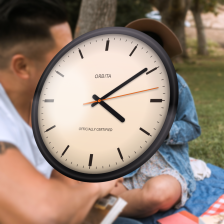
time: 4:09:13
